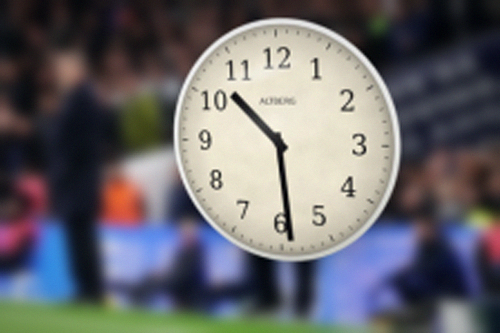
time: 10:29
